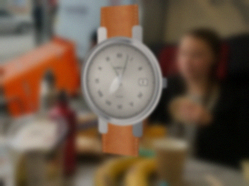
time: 11:03
